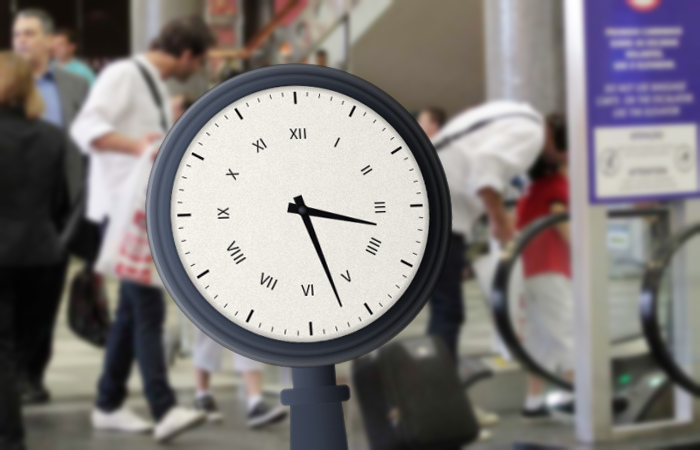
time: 3:27
